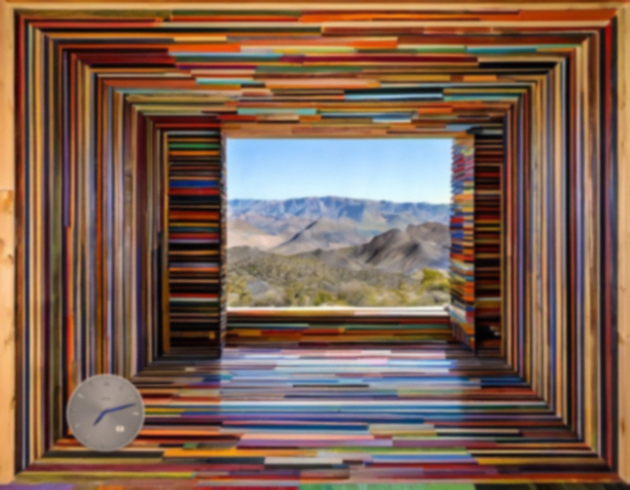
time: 7:12
